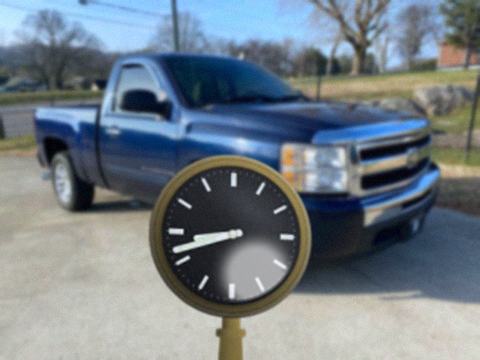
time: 8:42
